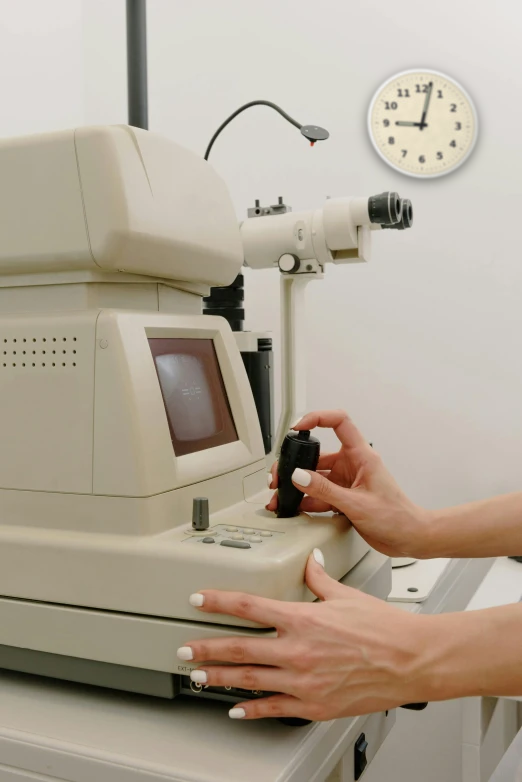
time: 9:02
